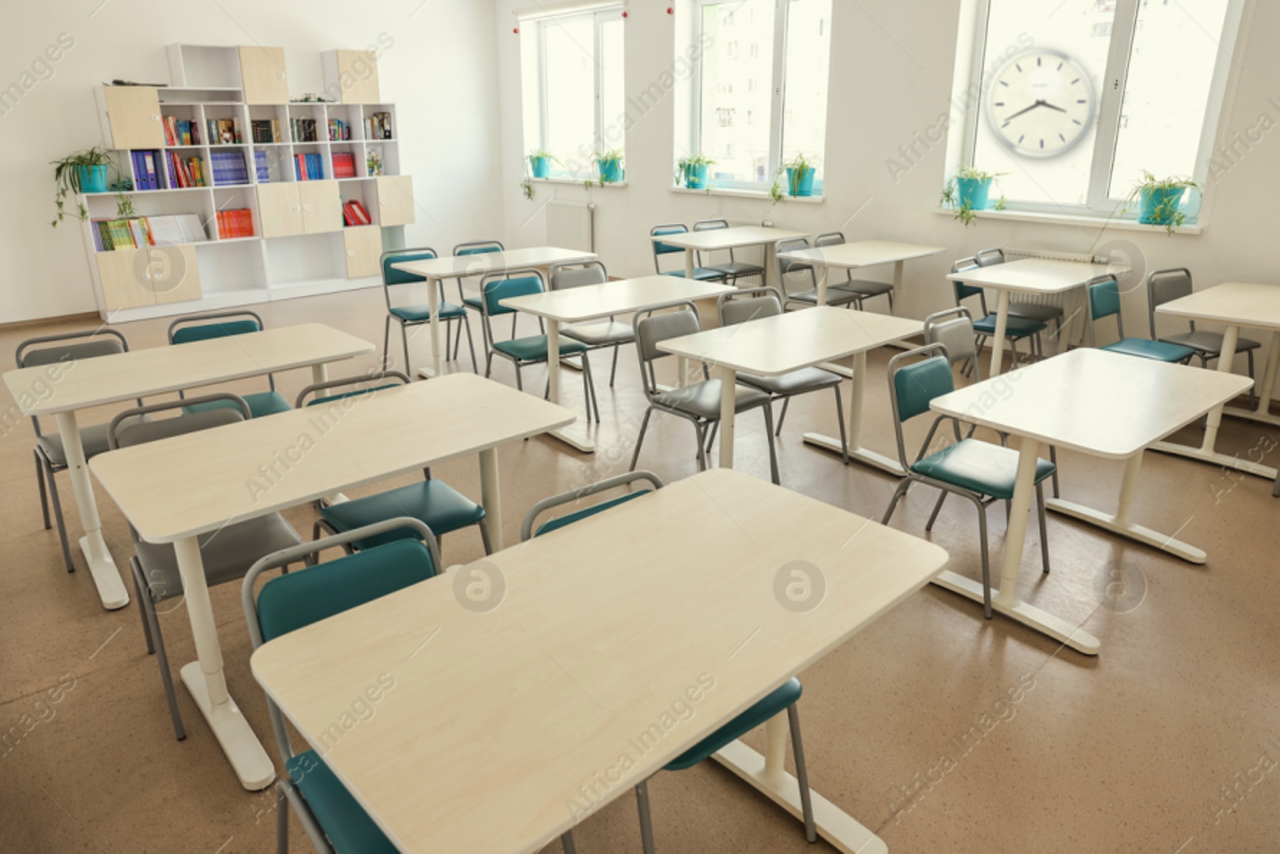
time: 3:41
